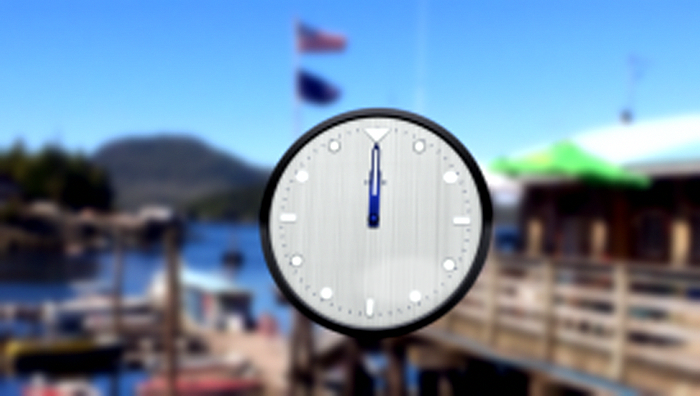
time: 12:00
